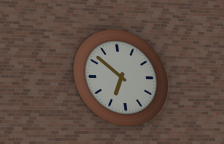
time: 6:52
